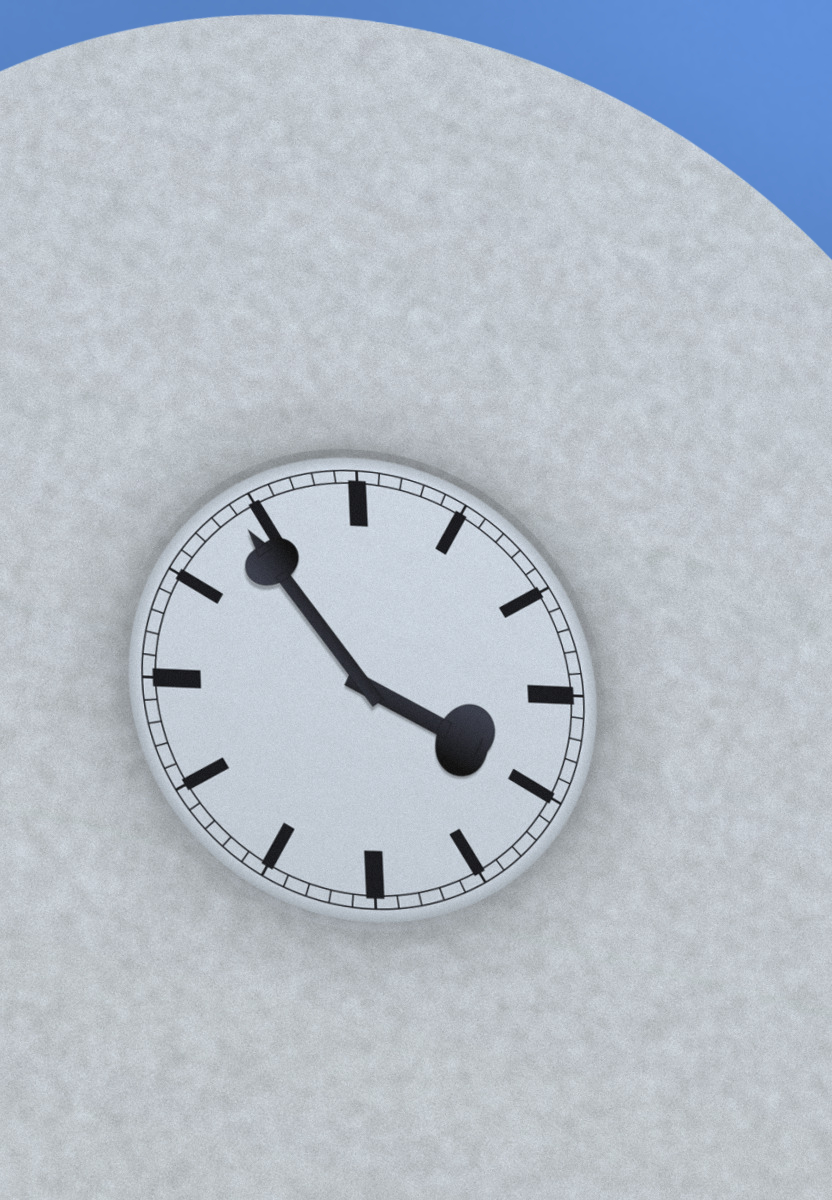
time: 3:54
